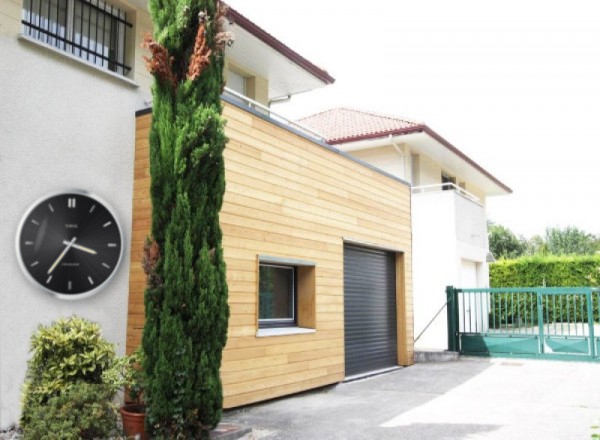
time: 3:36
